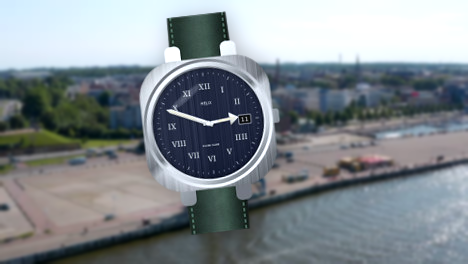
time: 2:49
